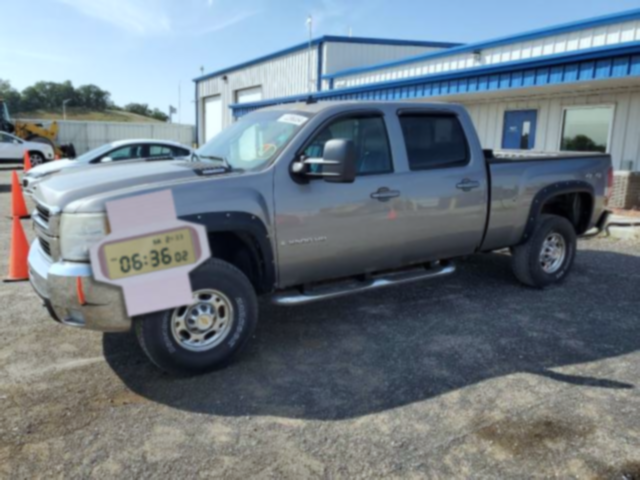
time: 6:36
